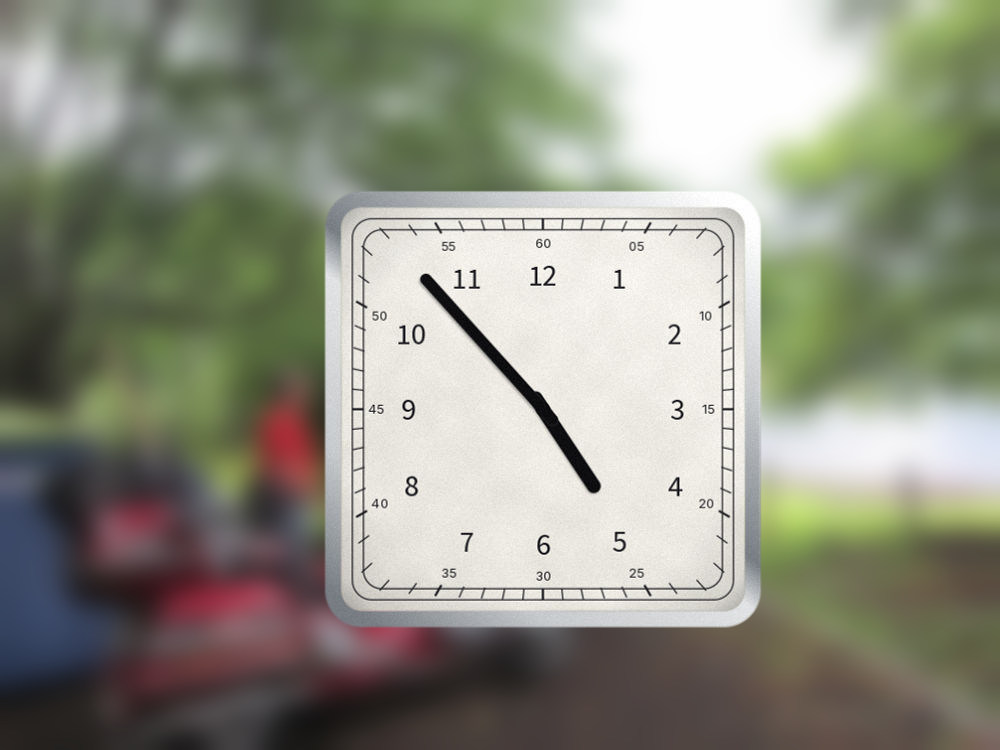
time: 4:53
